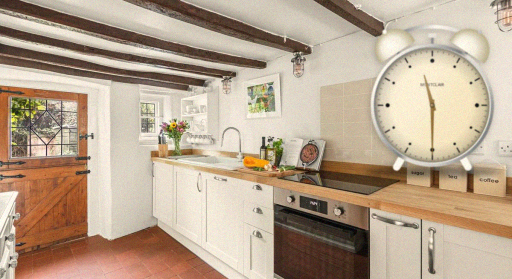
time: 11:30
